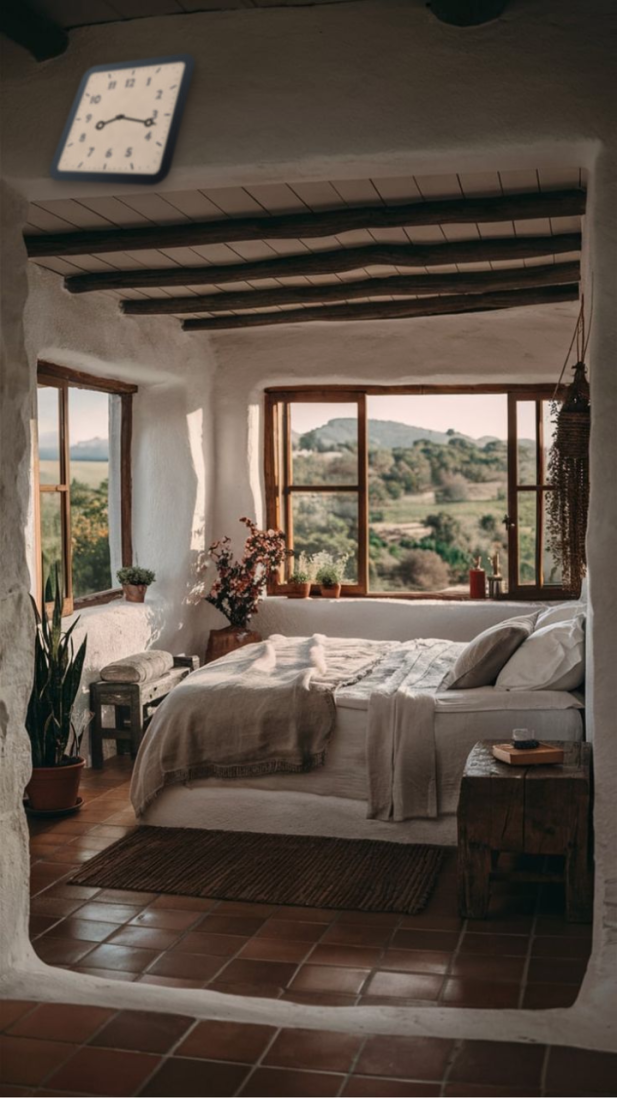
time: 8:17
